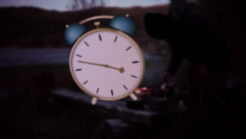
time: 3:48
